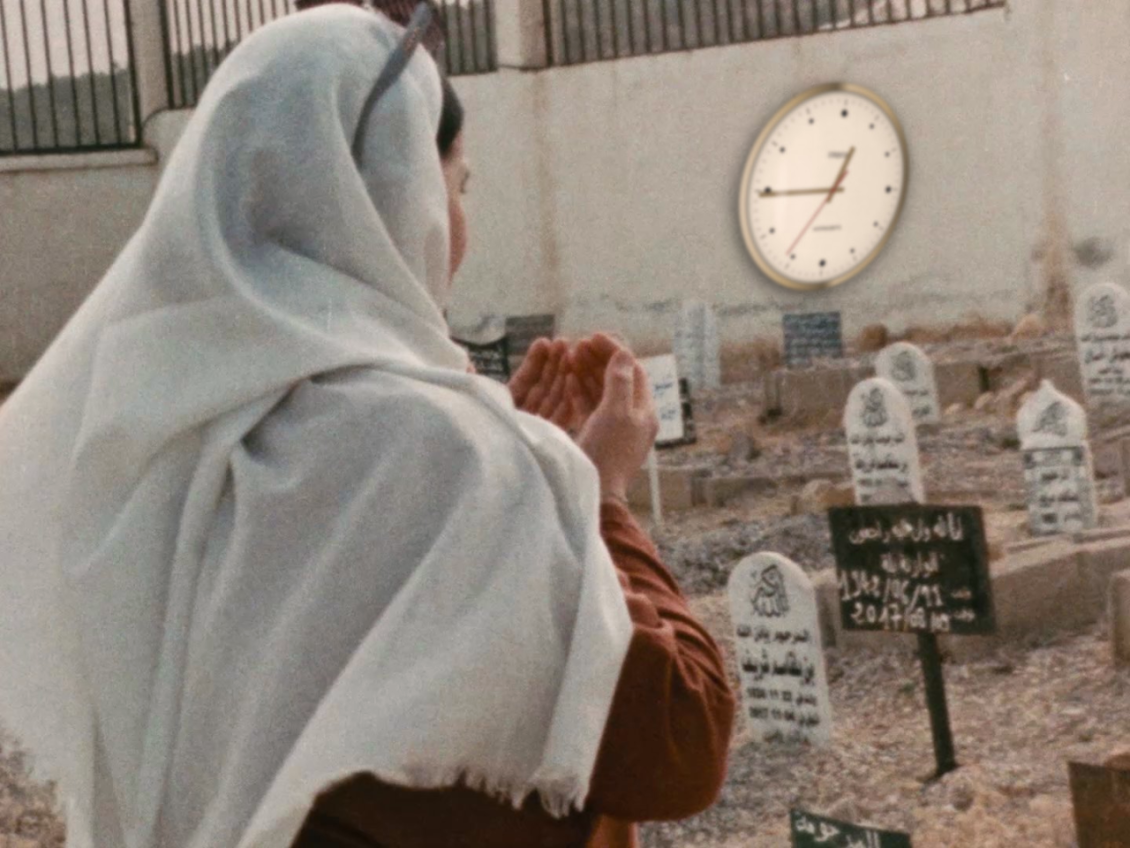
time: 12:44:36
